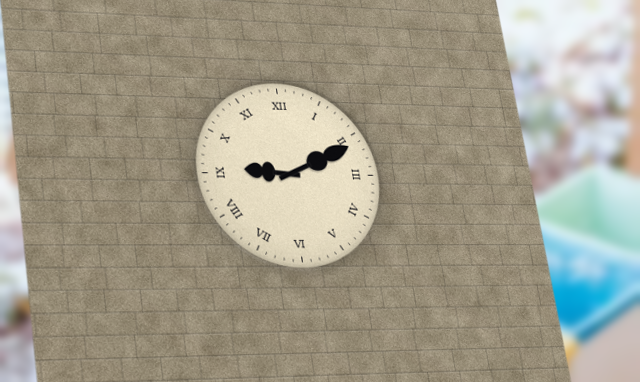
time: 9:11
